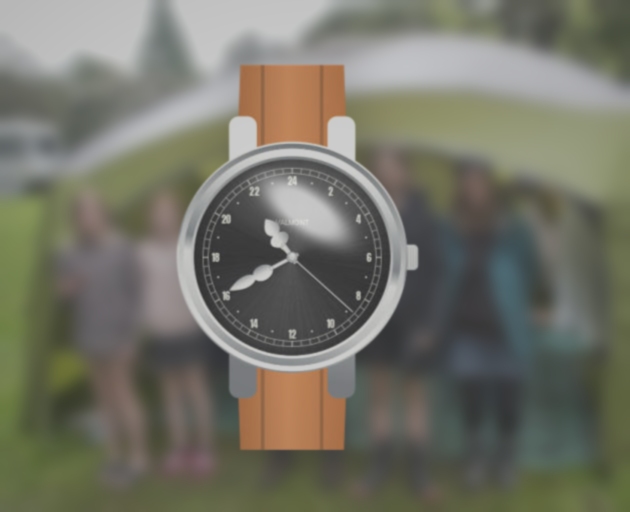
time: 21:40:22
